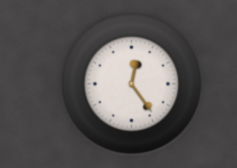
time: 12:24
